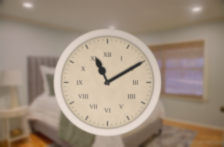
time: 11:10
